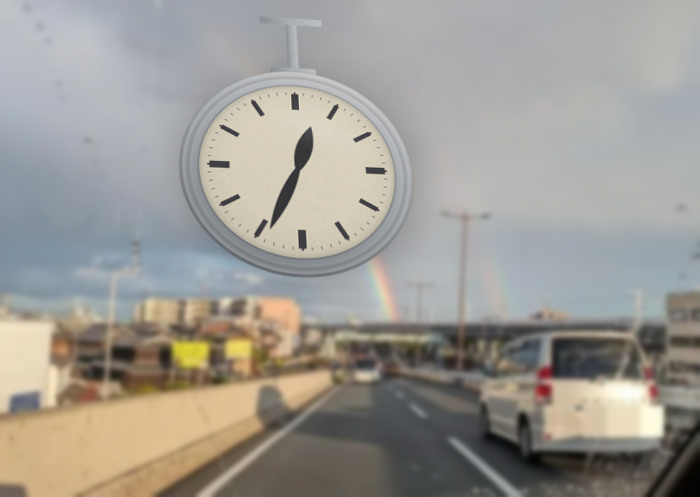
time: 12:34
